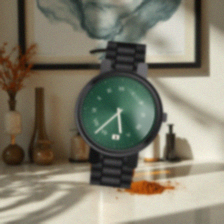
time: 5:37
